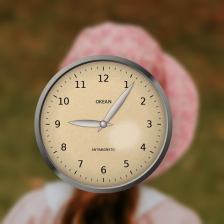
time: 9:06
